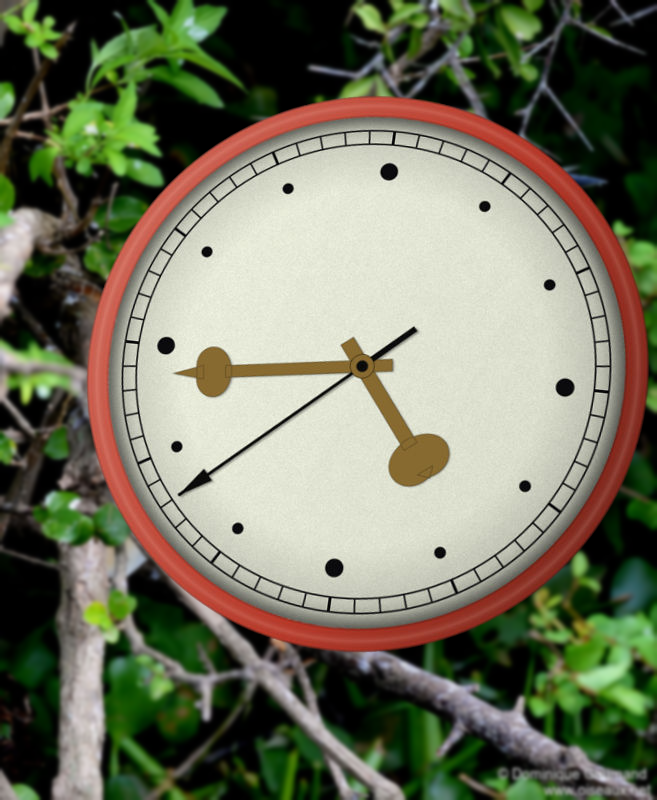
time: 4:43:38
